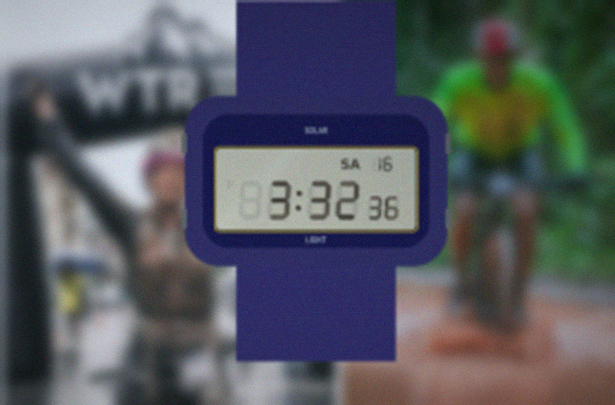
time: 3:32:36
